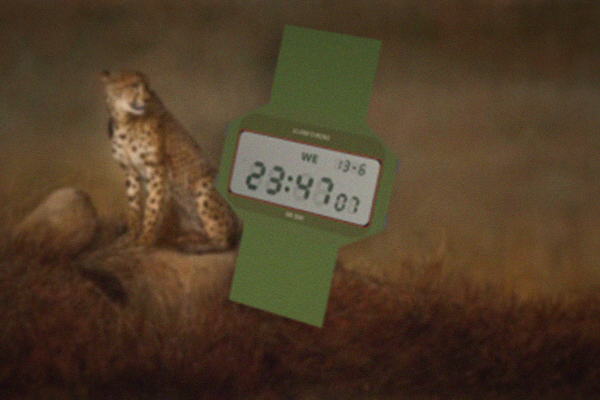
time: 23:47:07
